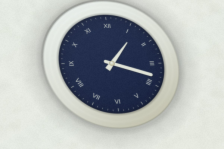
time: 1:18
